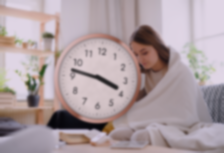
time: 3:47
